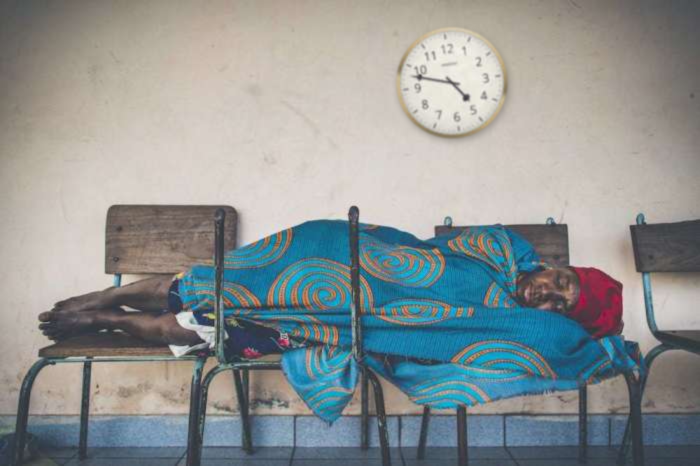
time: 4:48
